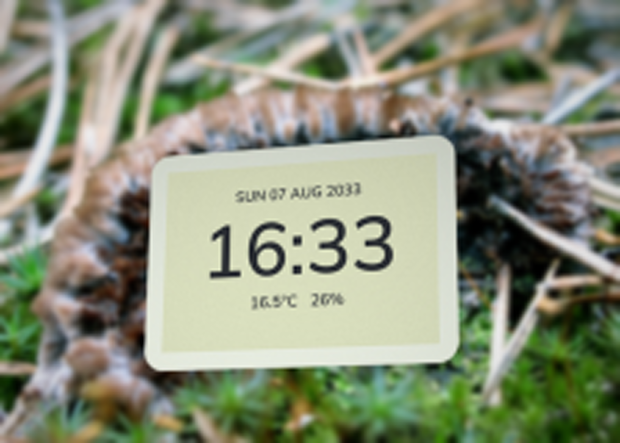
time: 16:33
